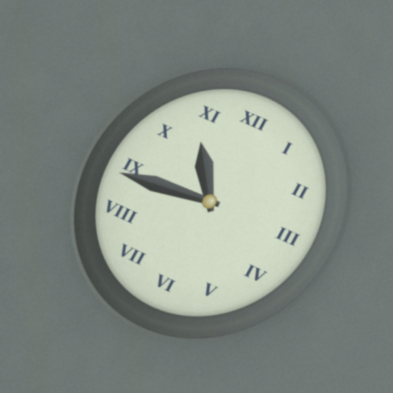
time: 10:44
